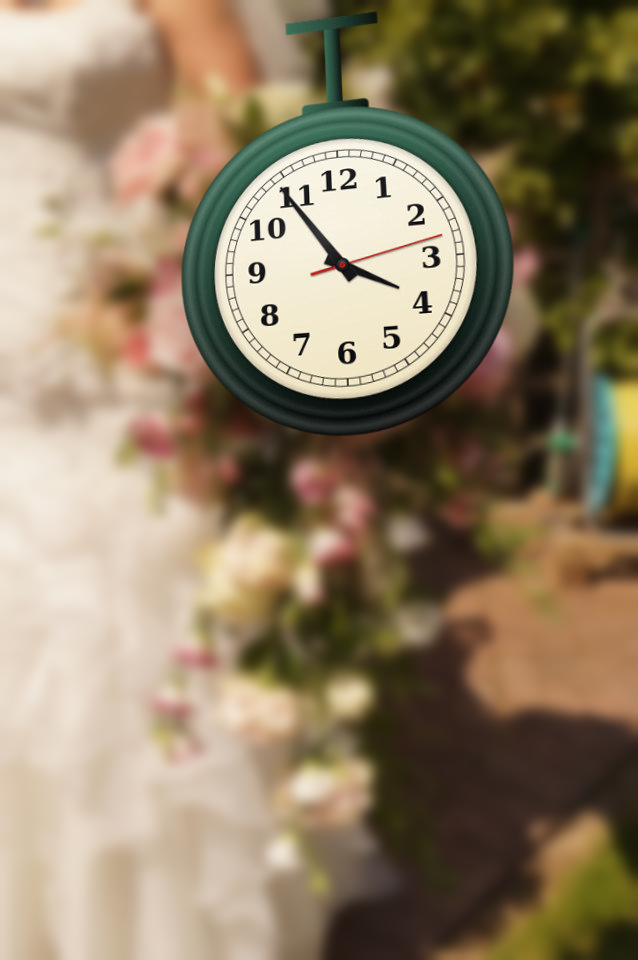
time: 3:54:13
